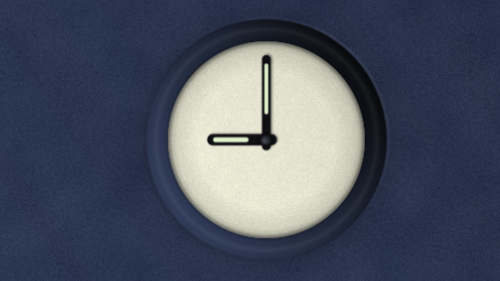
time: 9:00
